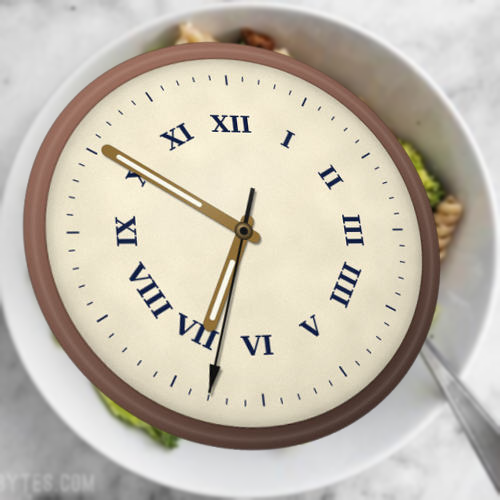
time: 6:50:33
